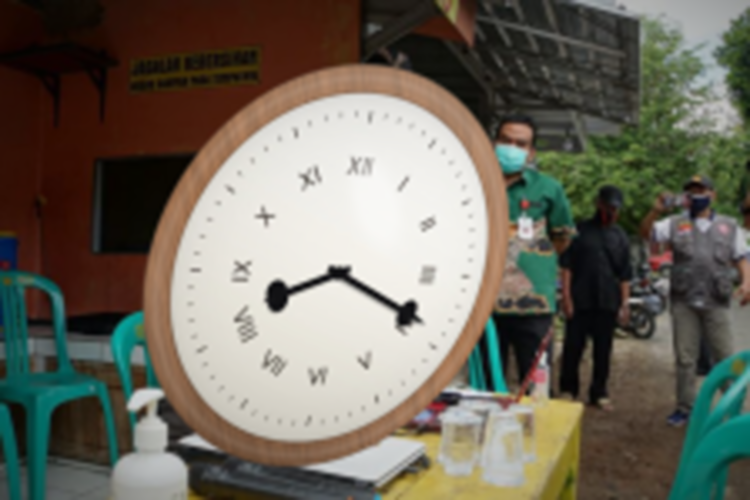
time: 8:19
